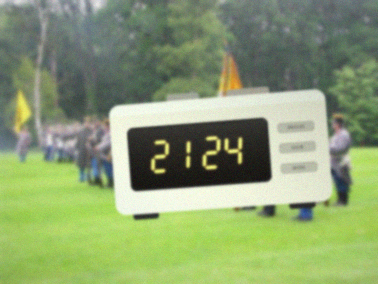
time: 21:24
